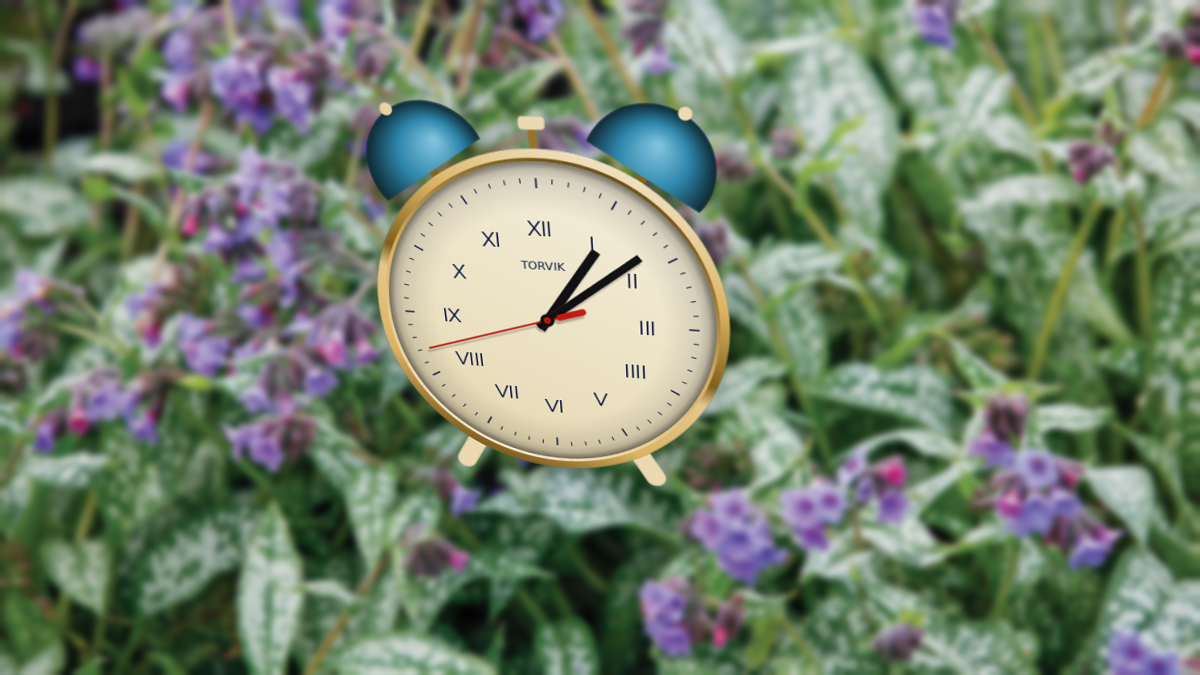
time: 1:08:42
